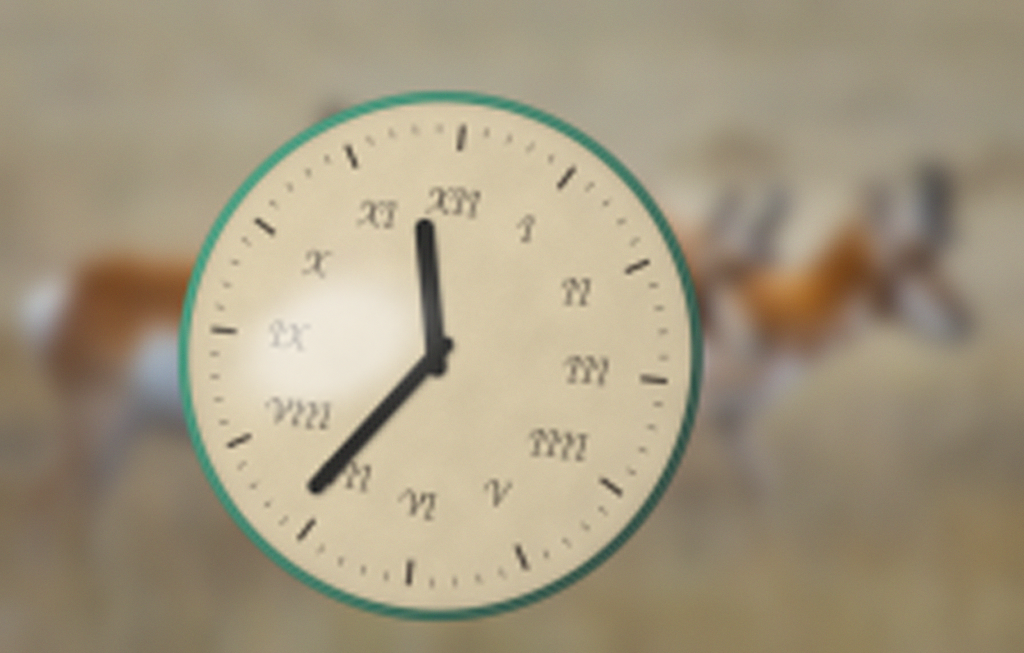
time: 11:36
